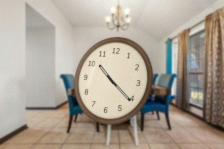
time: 10:21
